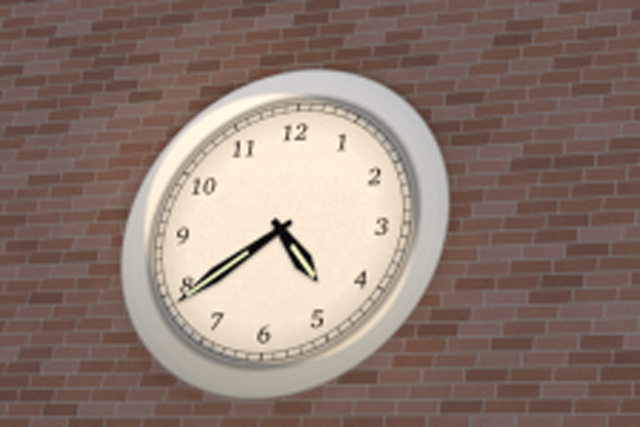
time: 4:39
